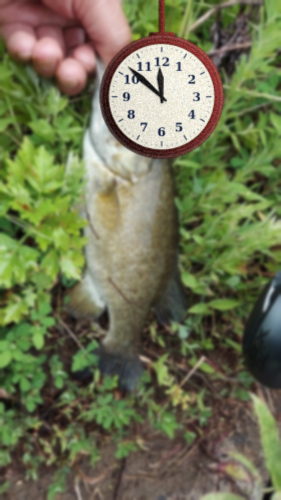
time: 11:52
